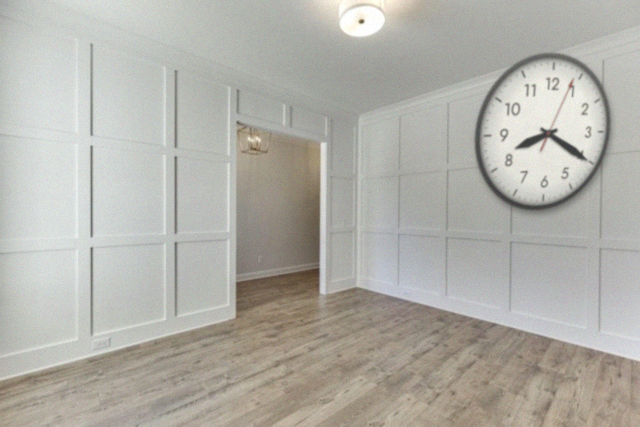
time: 8:20:04
